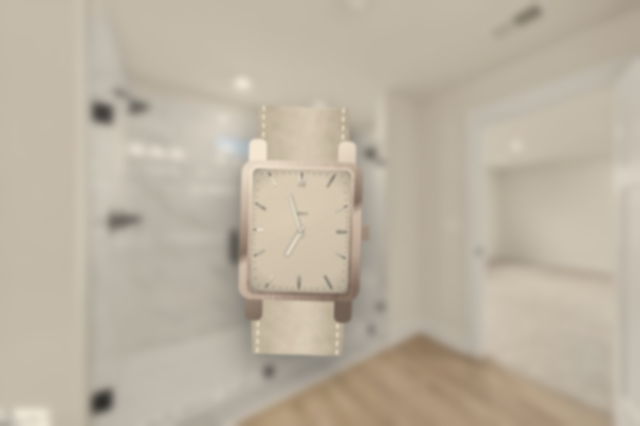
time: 6:57
